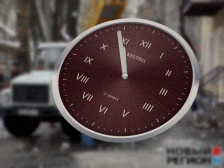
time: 10:54
